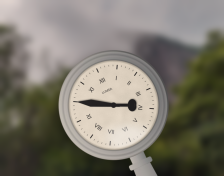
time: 3:50
